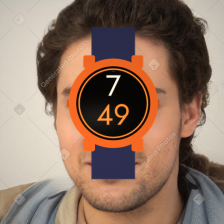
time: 7:49
